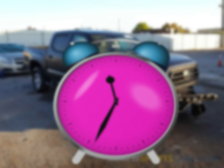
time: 11:34
